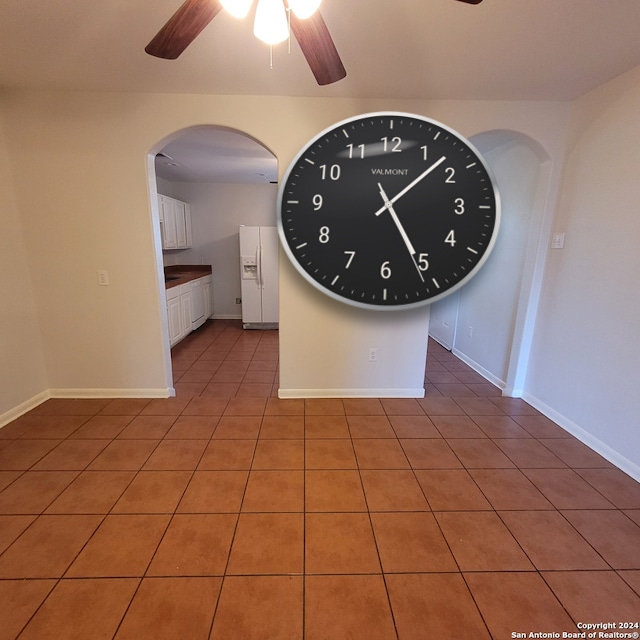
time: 5:07:26
